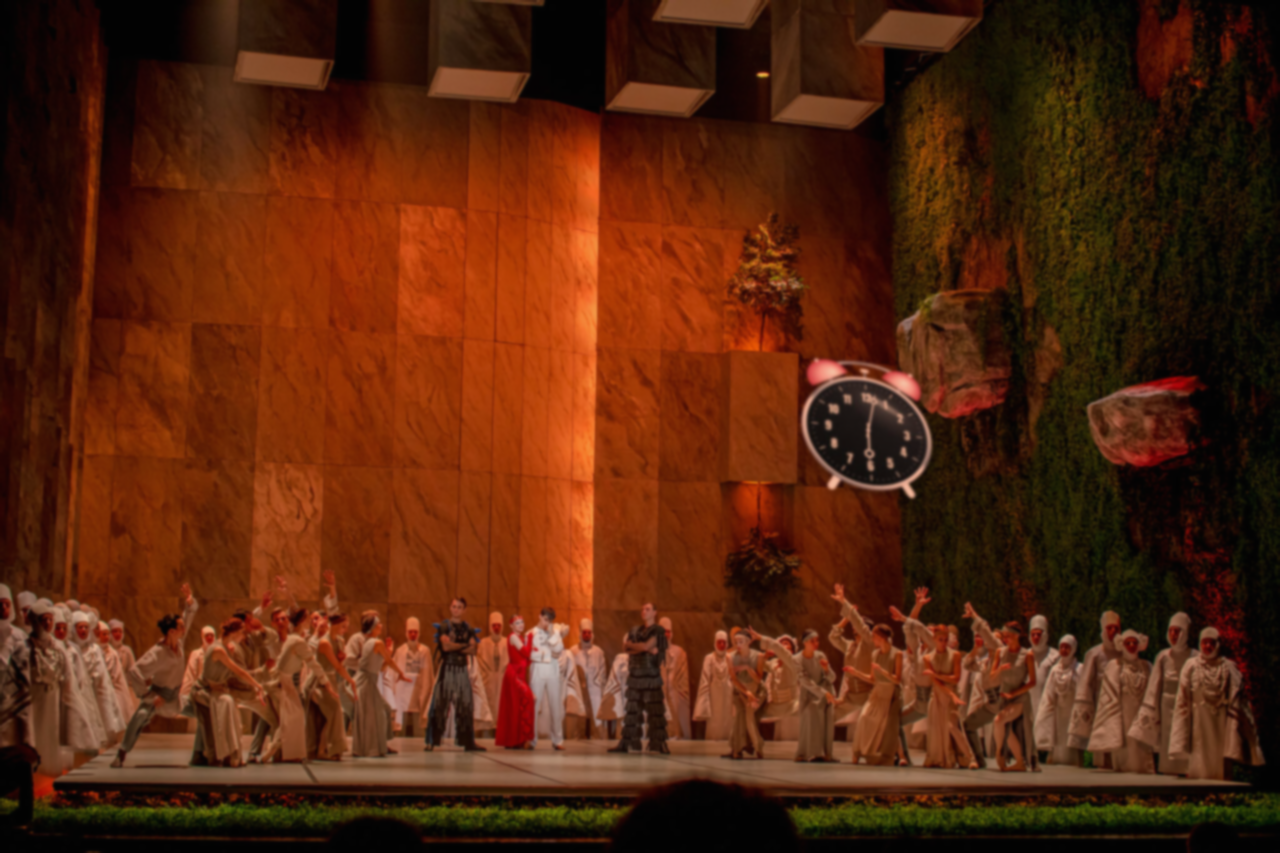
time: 6:02
